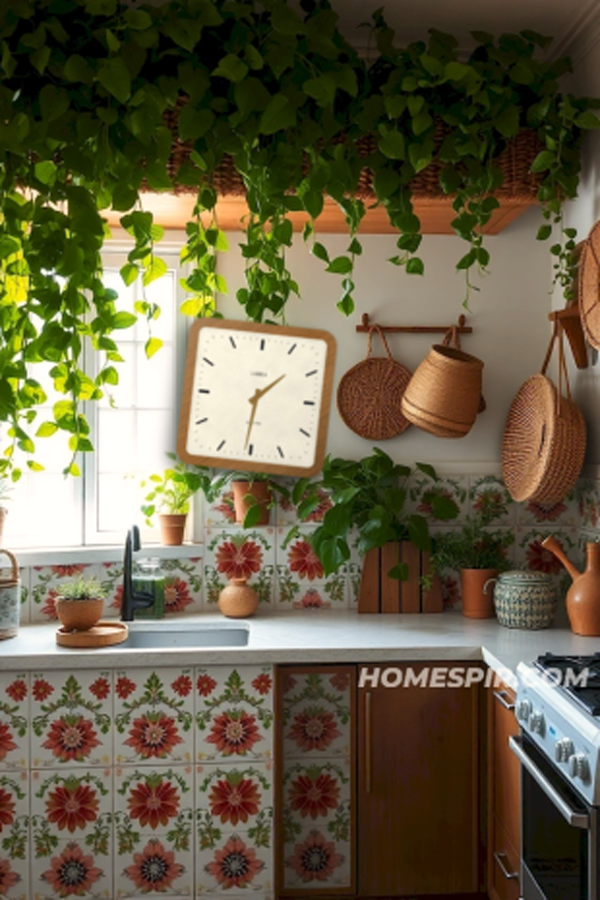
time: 1:31
